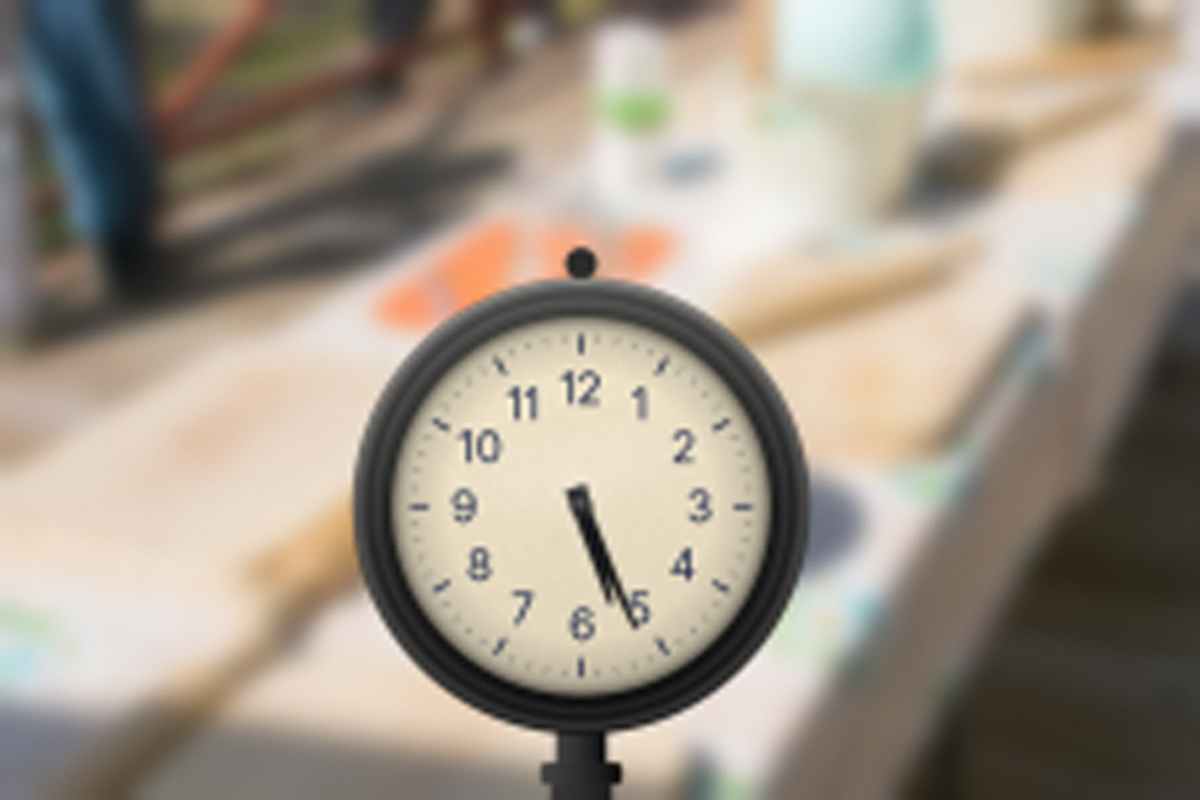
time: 5:26
